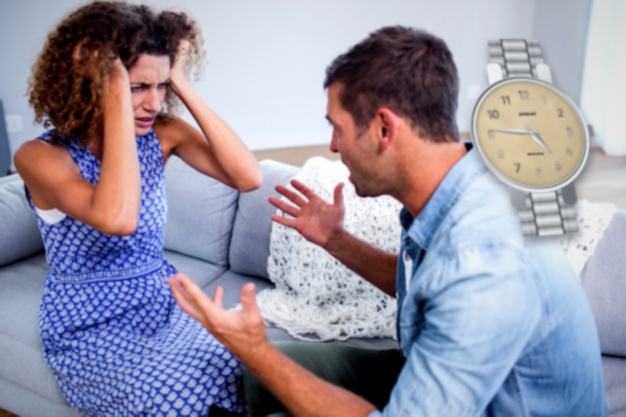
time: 4:46
